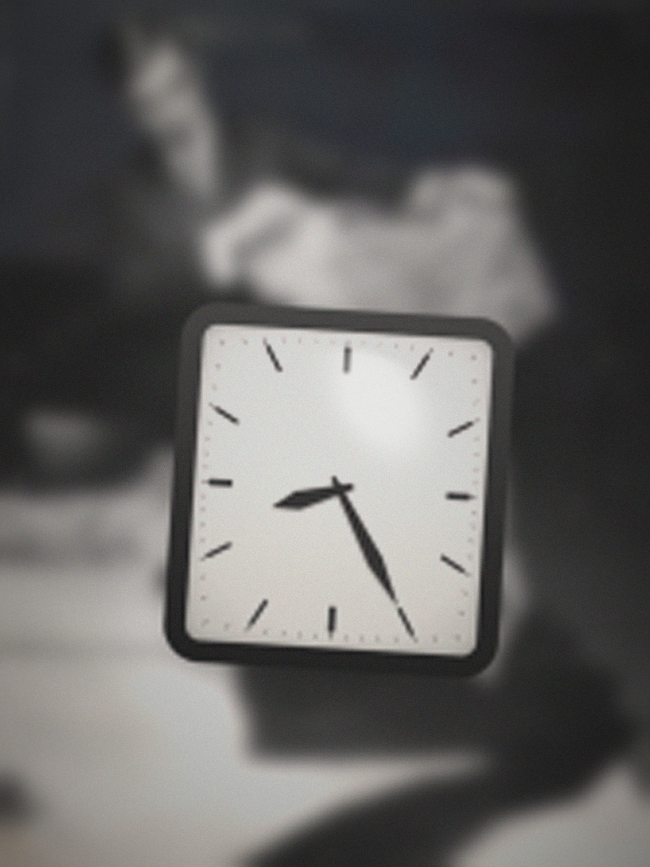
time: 8:25
